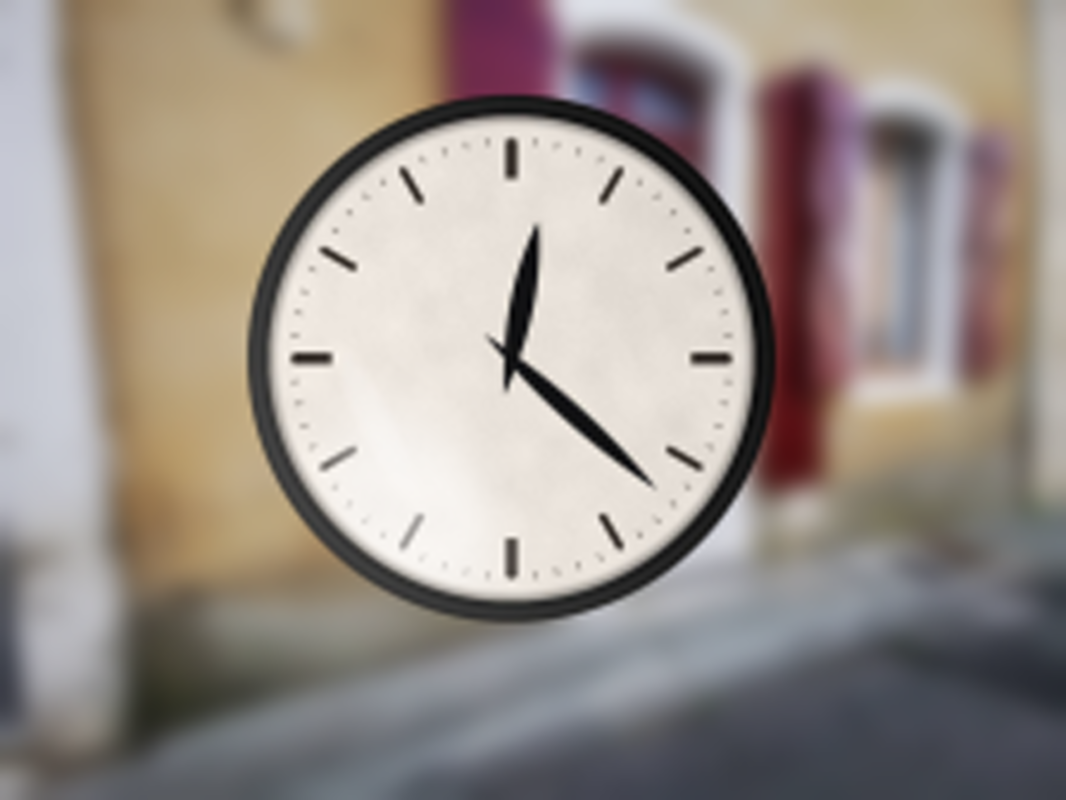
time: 12:22
